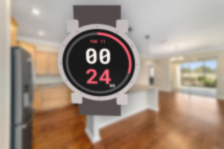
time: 0:24
